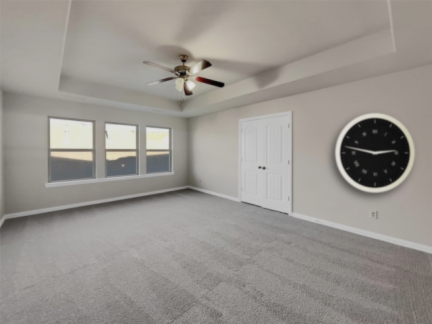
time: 2:47
